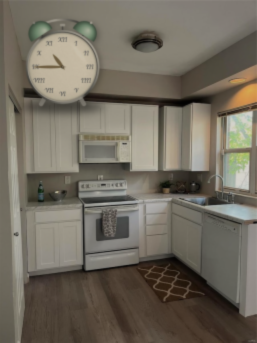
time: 10:45
